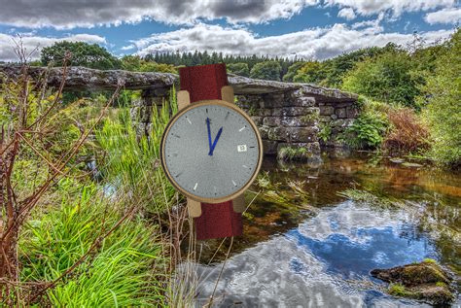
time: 1:00
